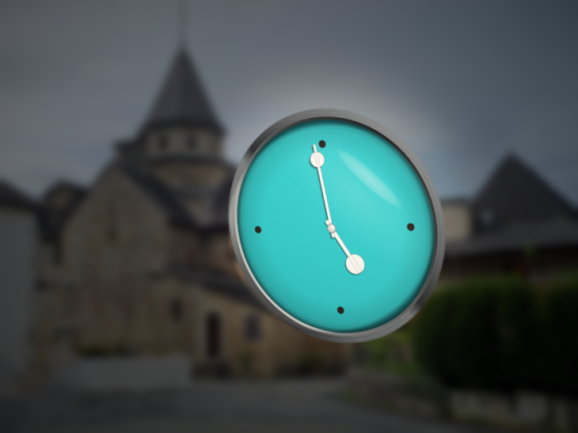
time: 4:59
